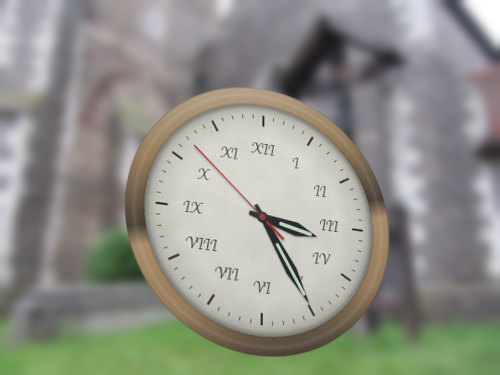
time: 3:24:52
